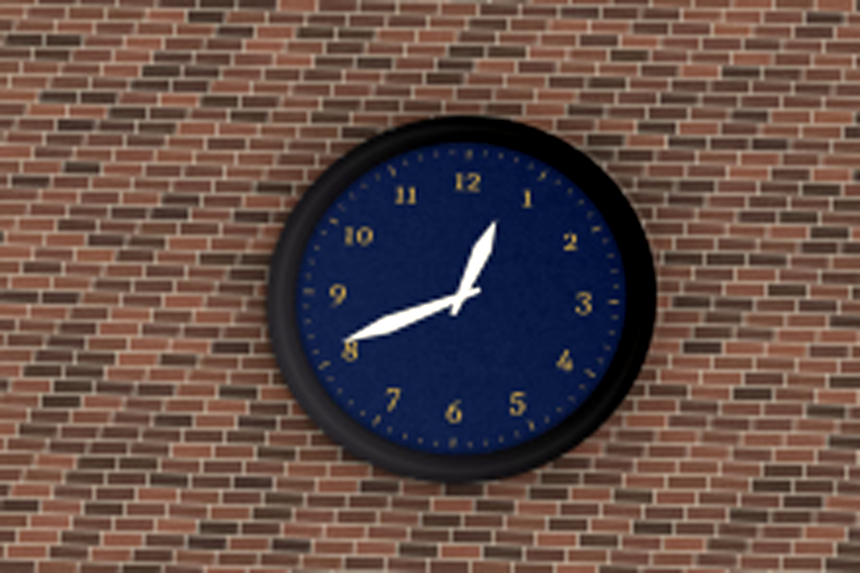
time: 12:41
